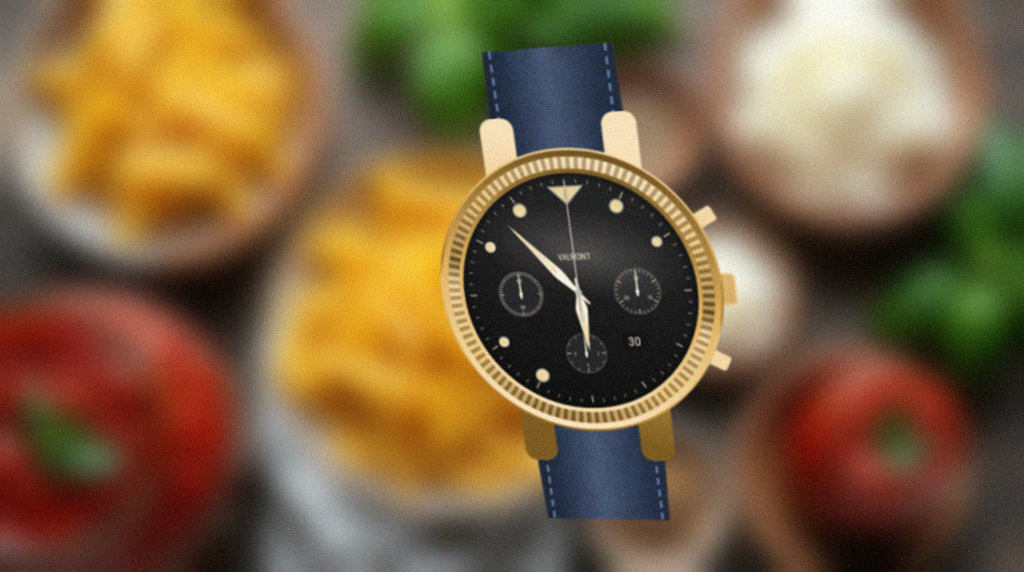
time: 5:53
